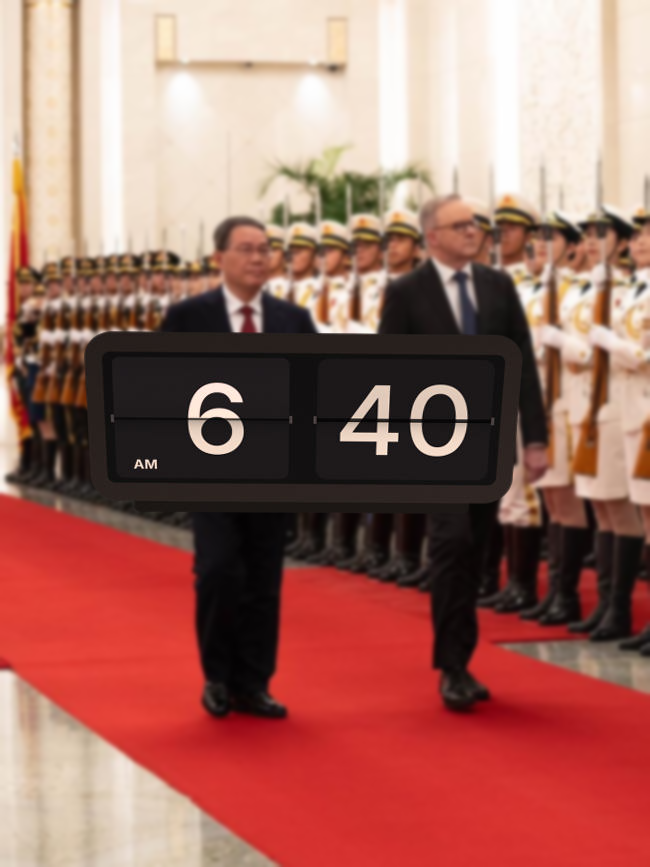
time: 6:40
